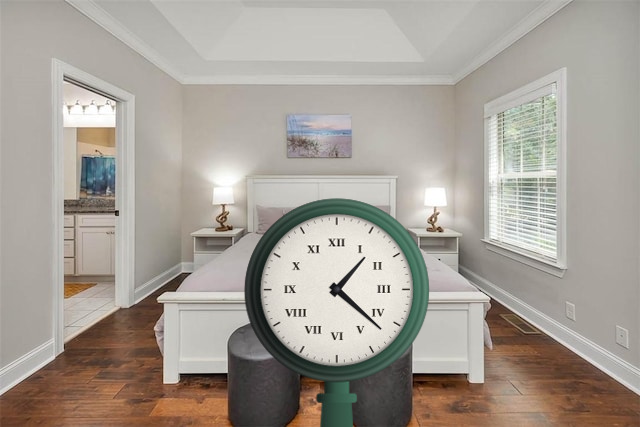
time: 1:22
